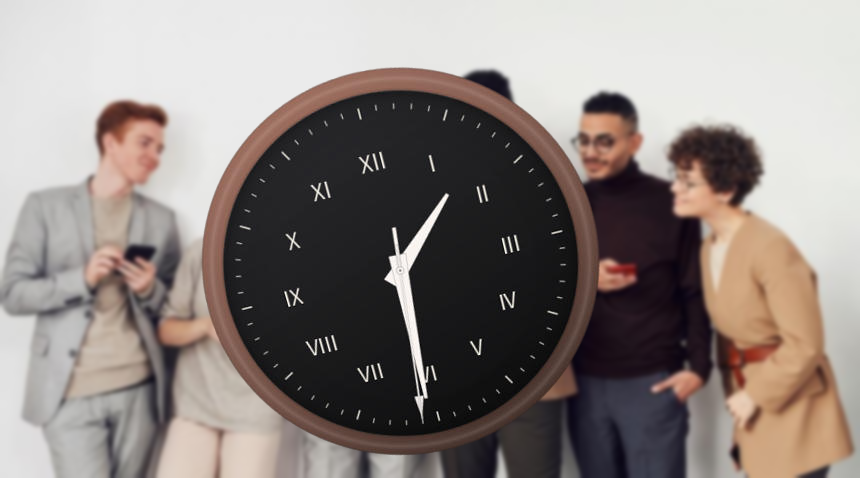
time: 1:30:31
